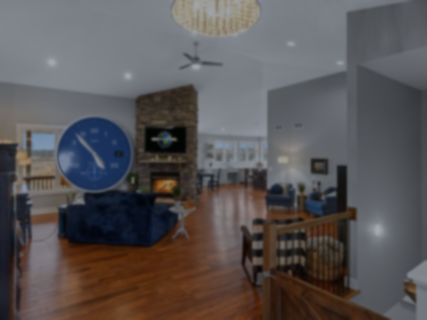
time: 4:53
